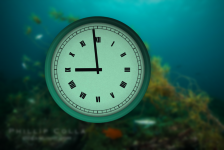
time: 8:59
